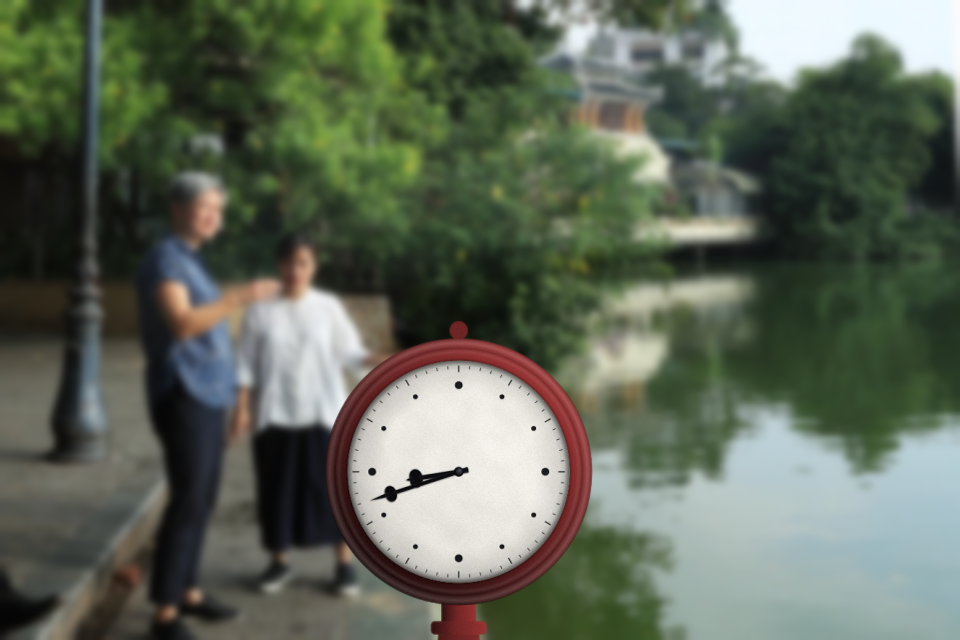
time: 8:42
